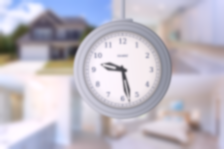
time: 9:28
